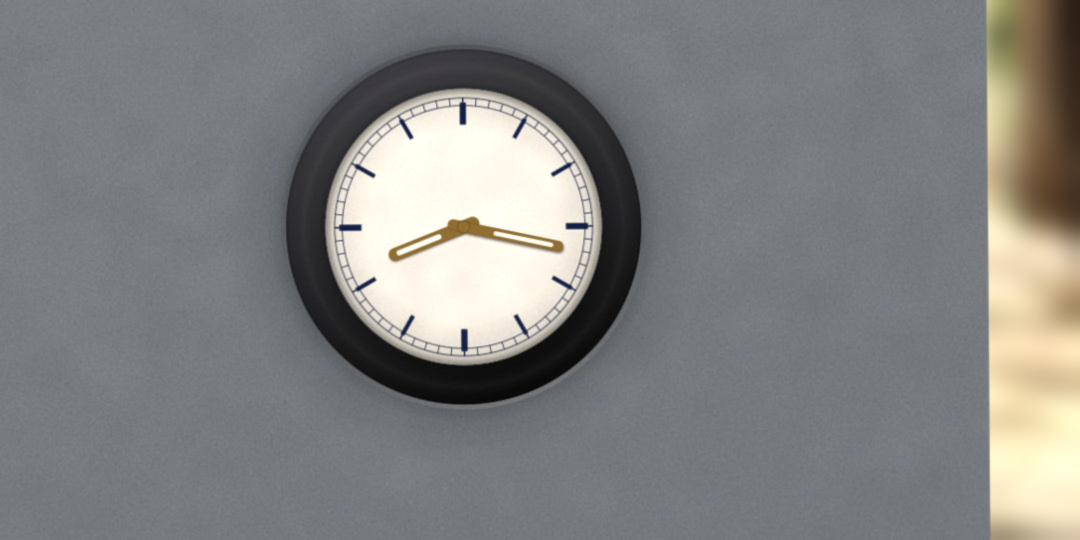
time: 8:17
